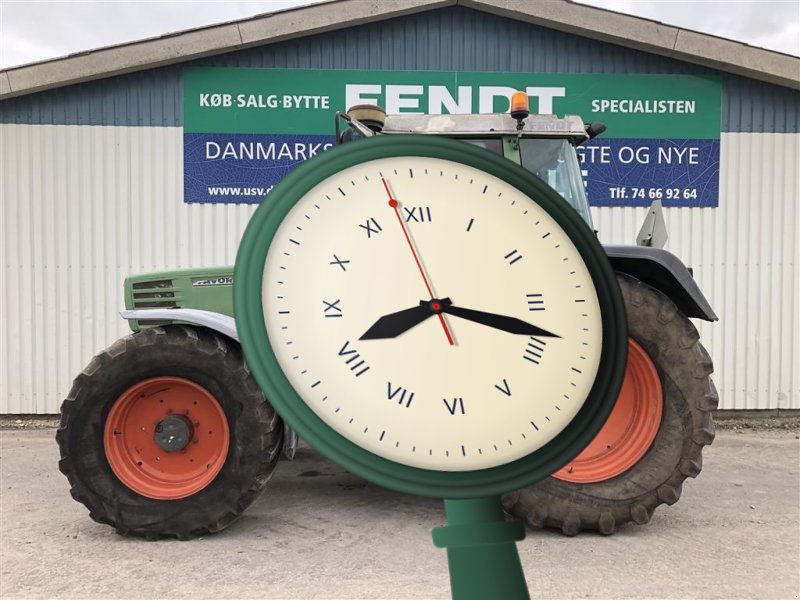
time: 8:17:58
